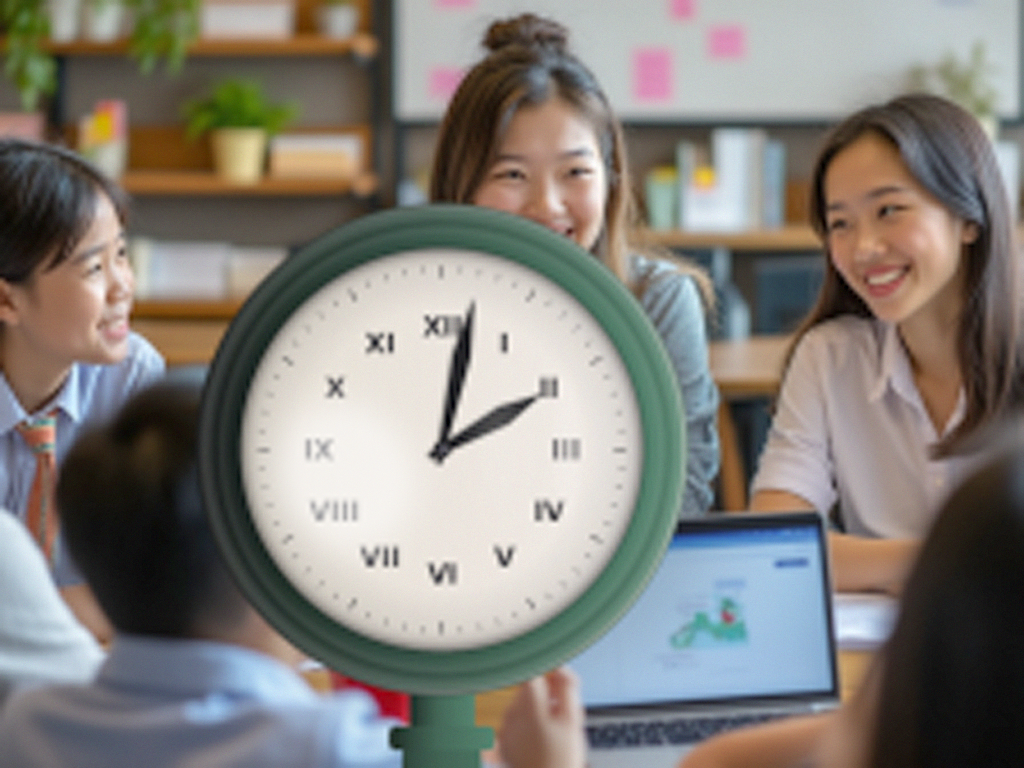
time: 2:02
